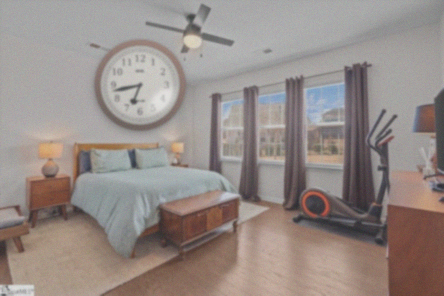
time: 6:43
